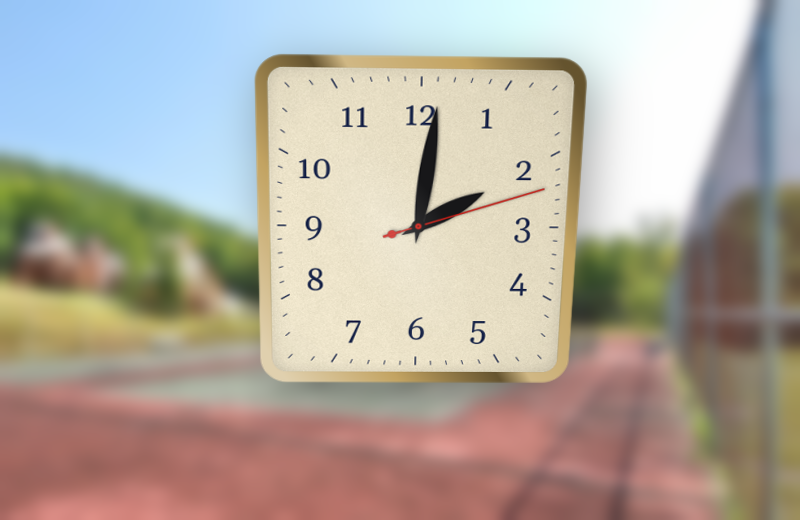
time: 2:01:12
